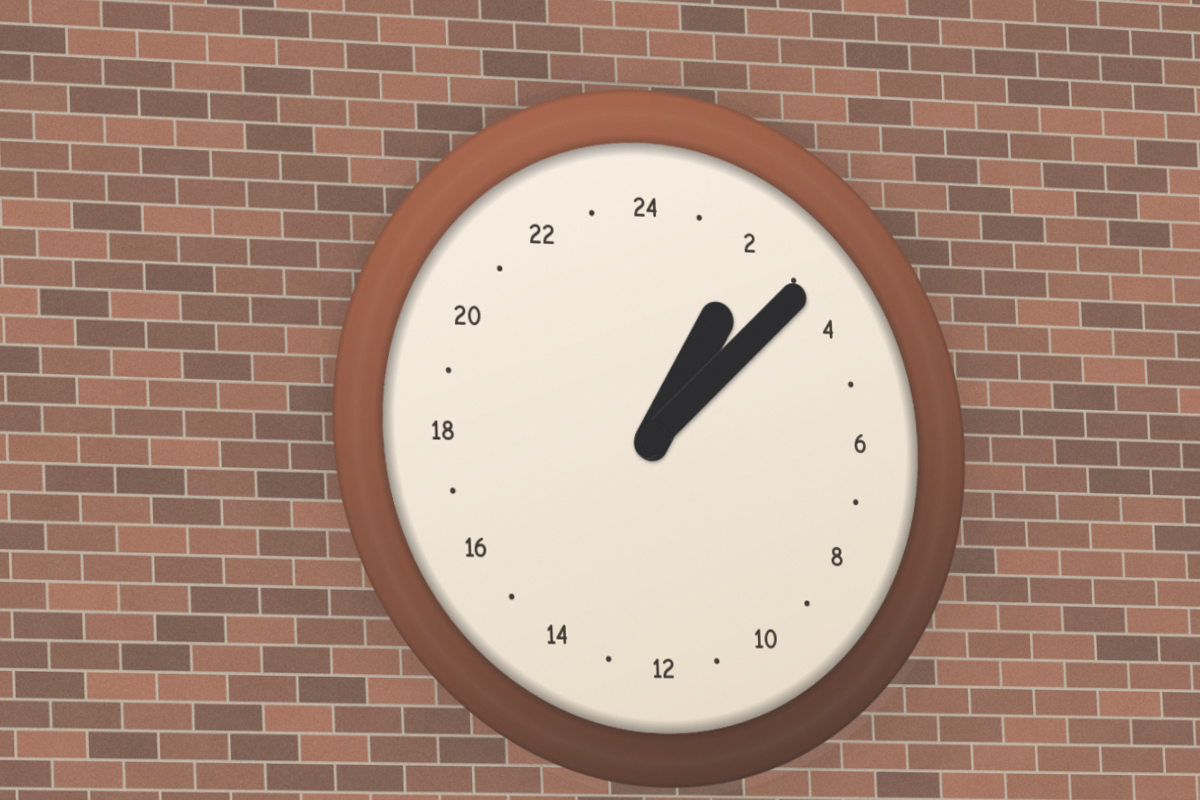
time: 2:08
